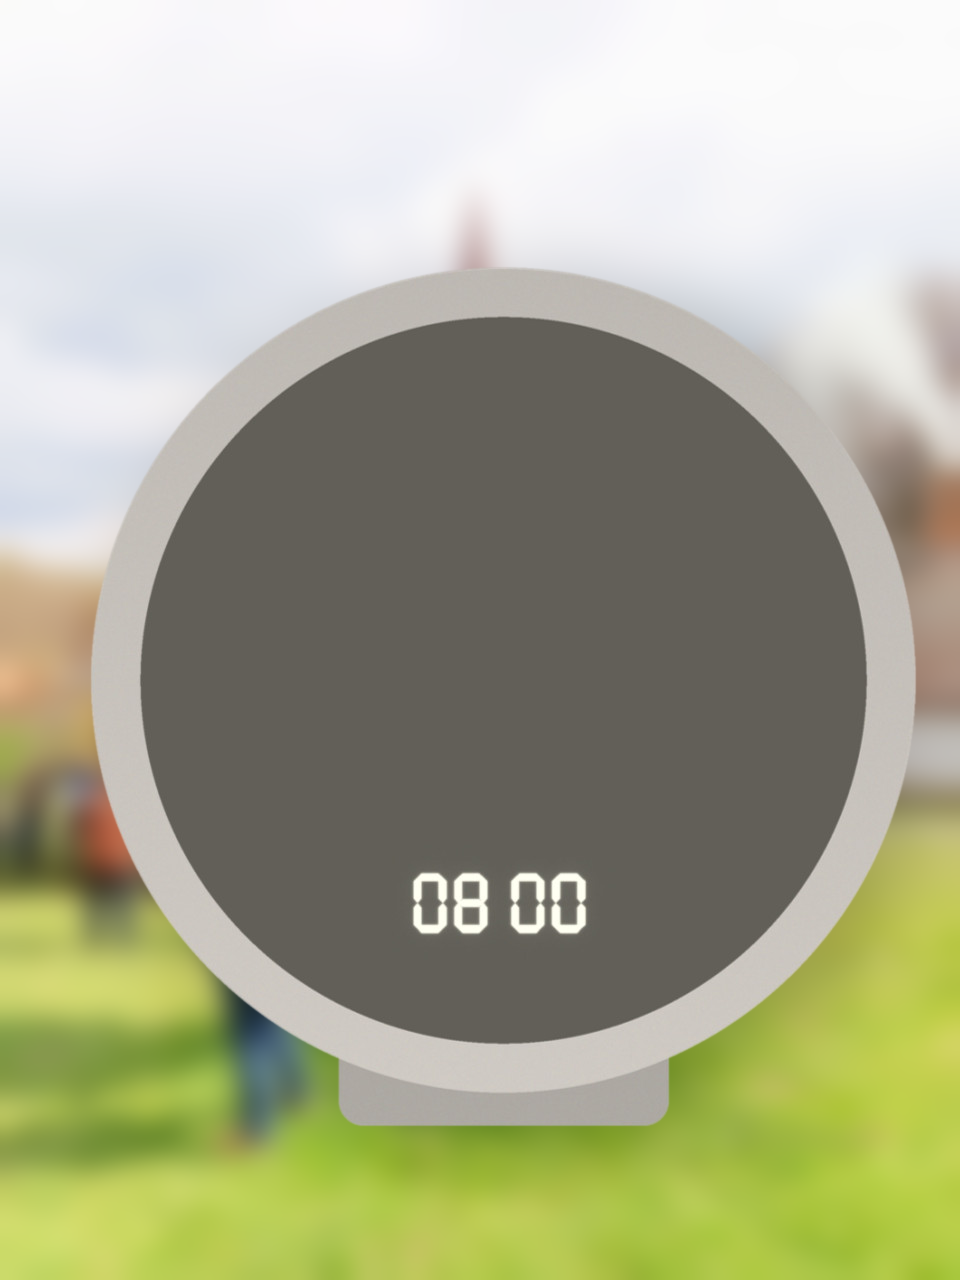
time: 8:00
